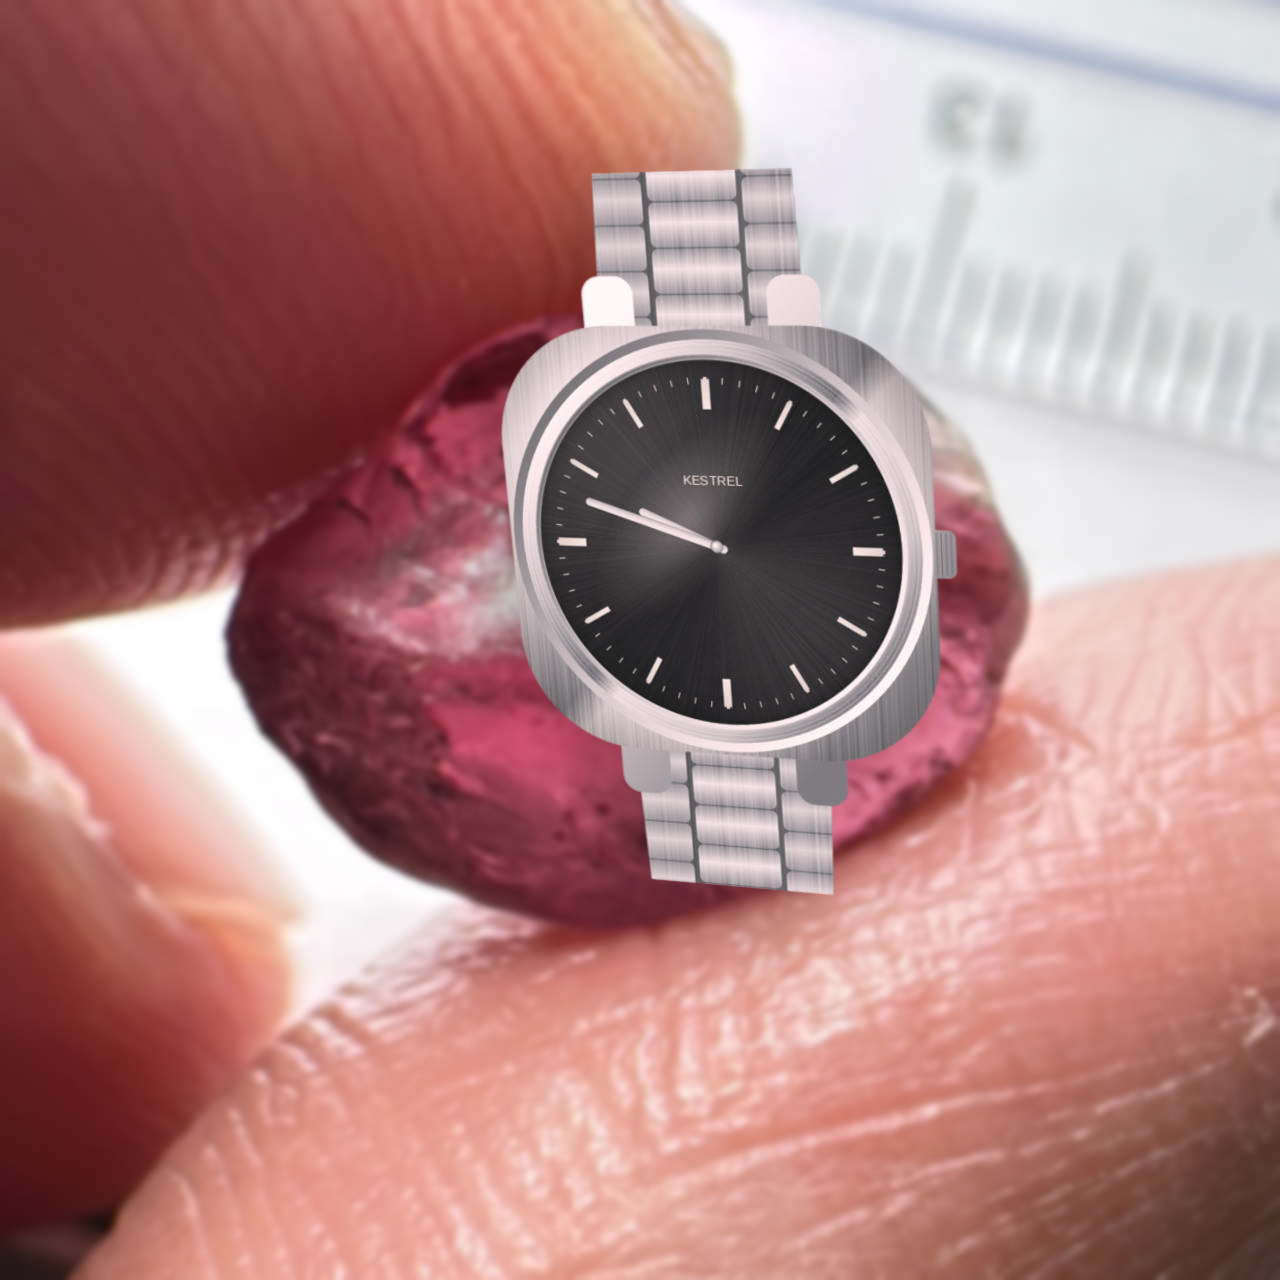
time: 9:48
